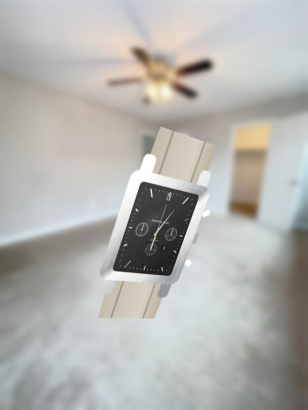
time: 6:04
